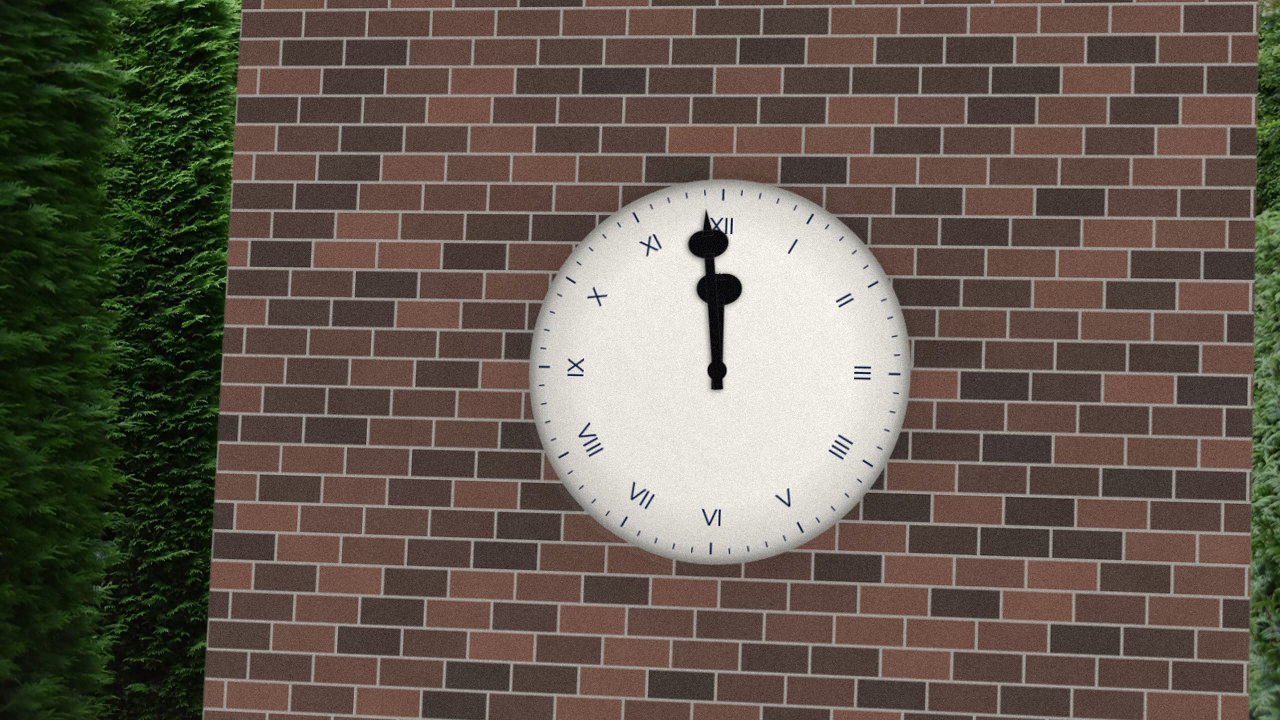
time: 11:59
